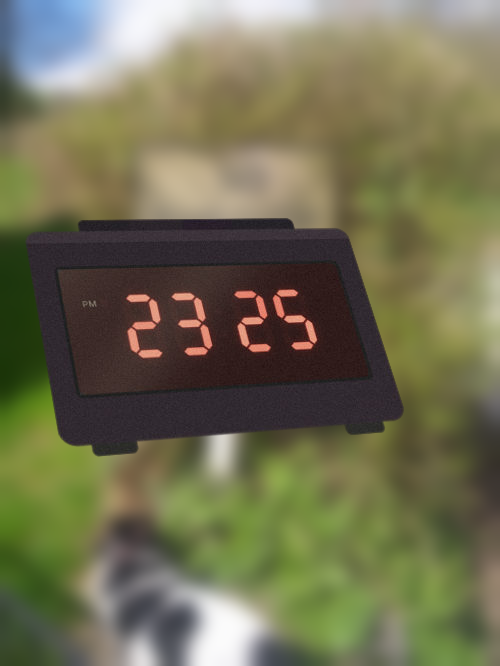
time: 23:25
